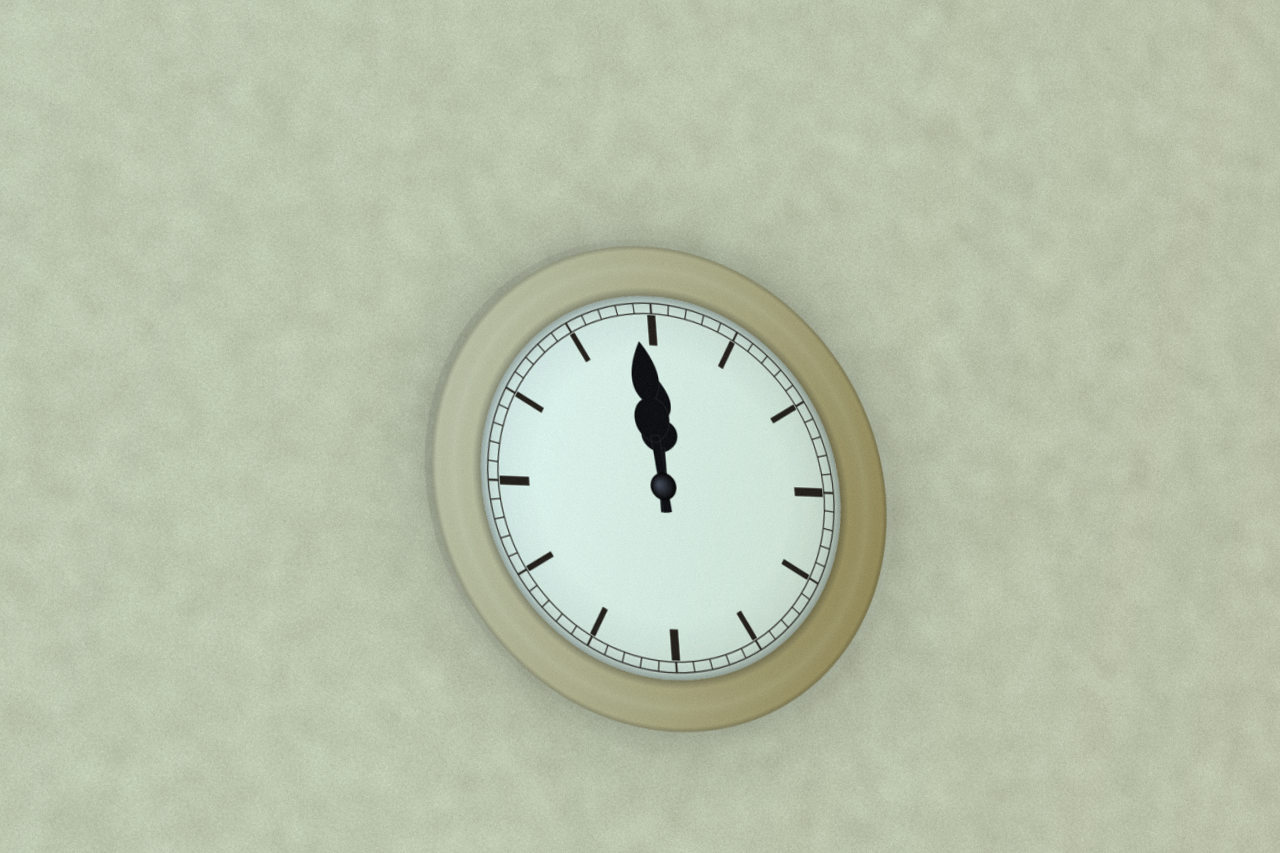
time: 11:59
